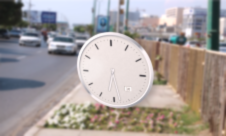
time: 6:28
